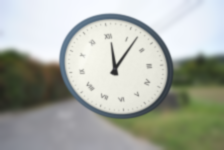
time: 12:07
